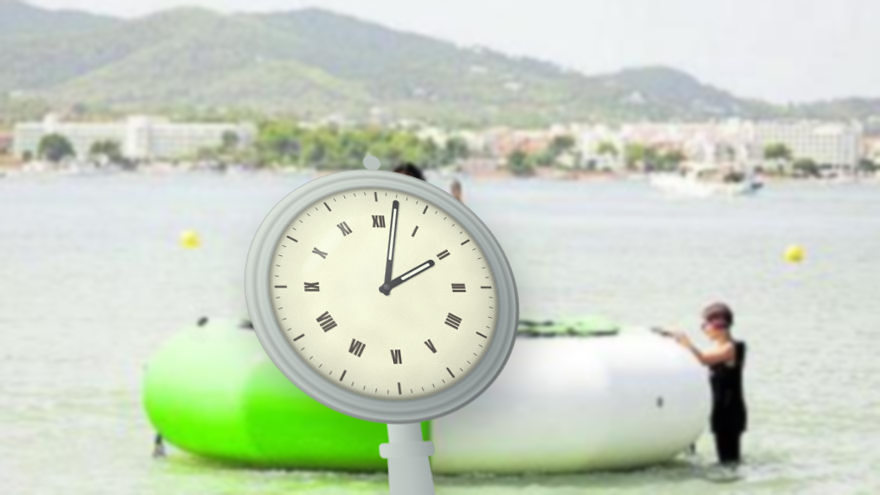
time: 2:02
